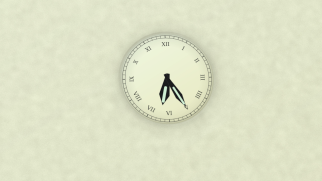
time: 6:25
